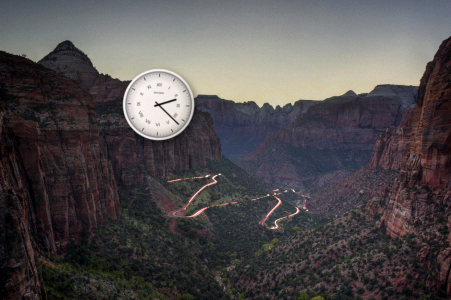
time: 2:22
